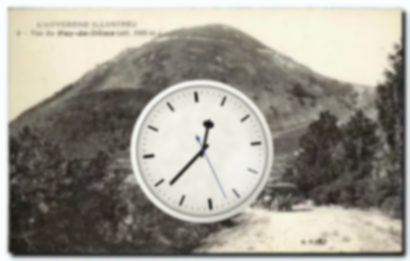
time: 12:38:27
